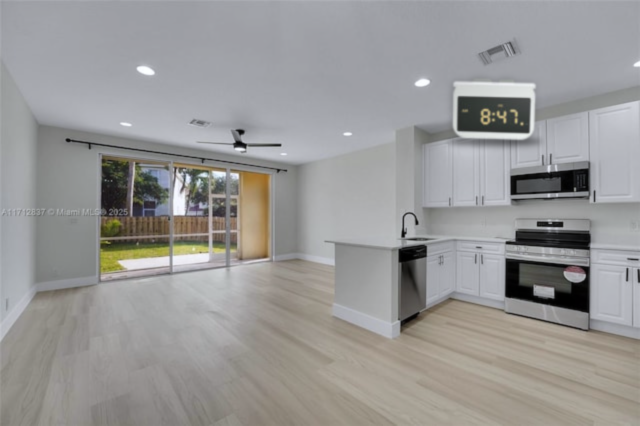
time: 8:47
